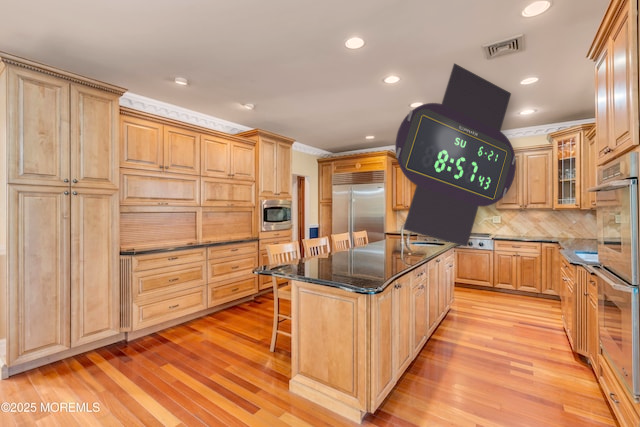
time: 8:57:43
